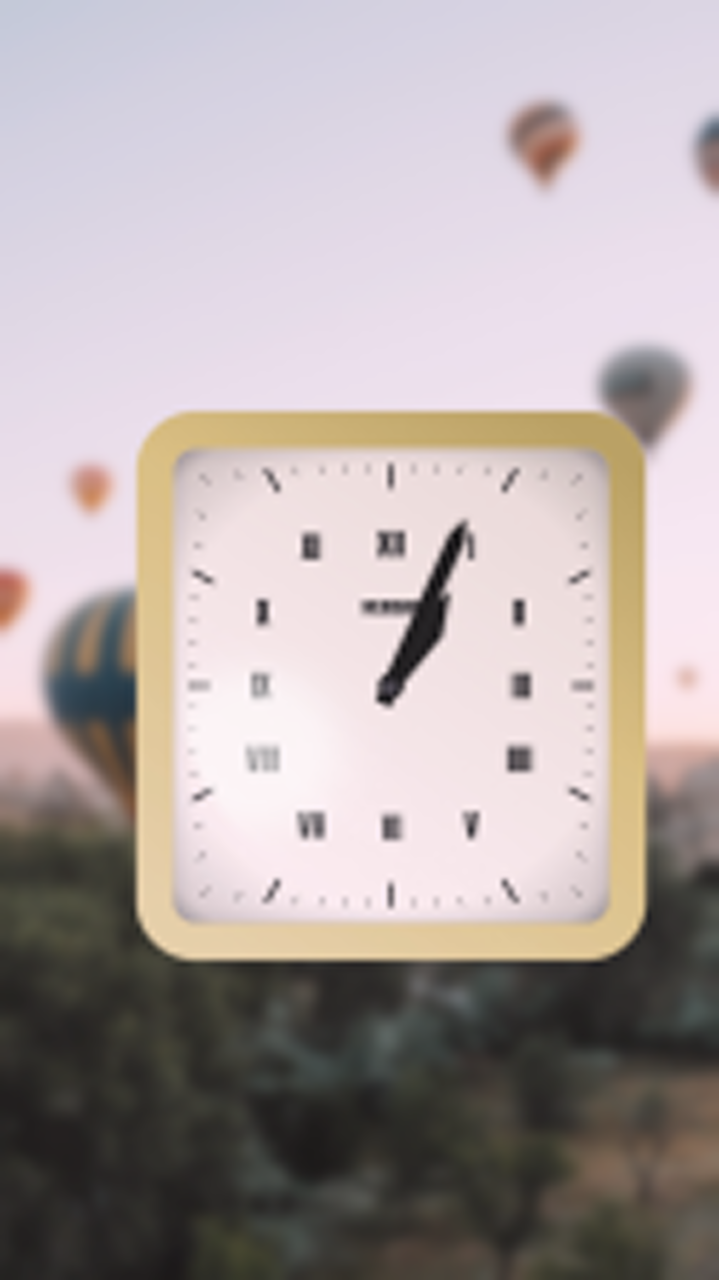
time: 1:04
